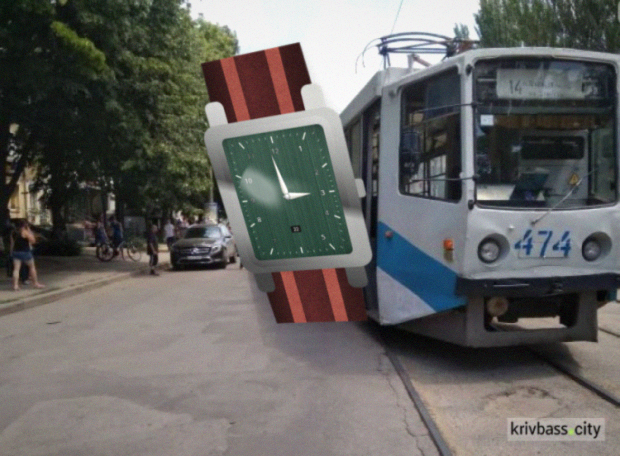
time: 2:59
